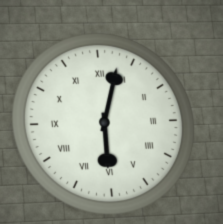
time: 6:03
